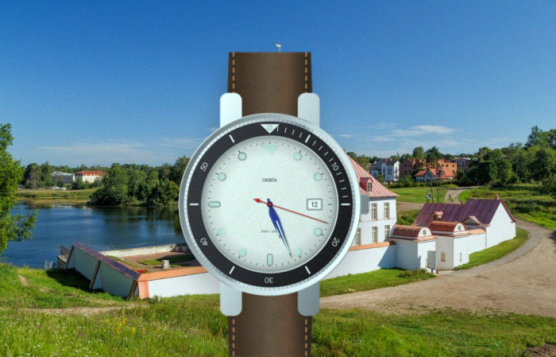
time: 5:26:18
